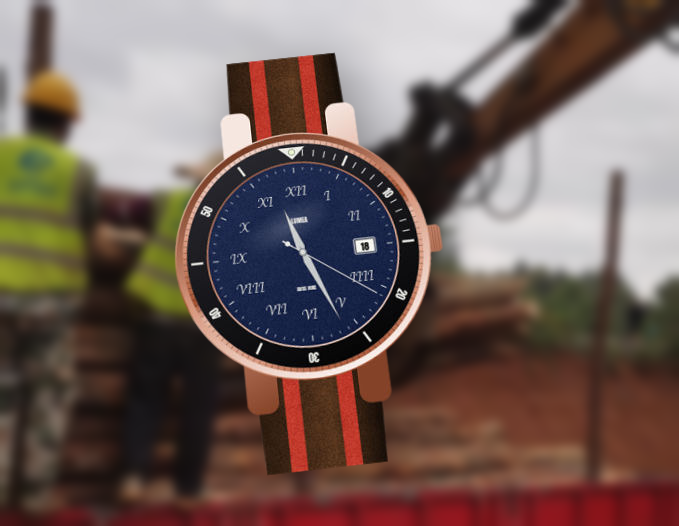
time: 11:26:21
